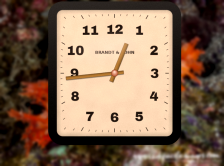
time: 12:44
